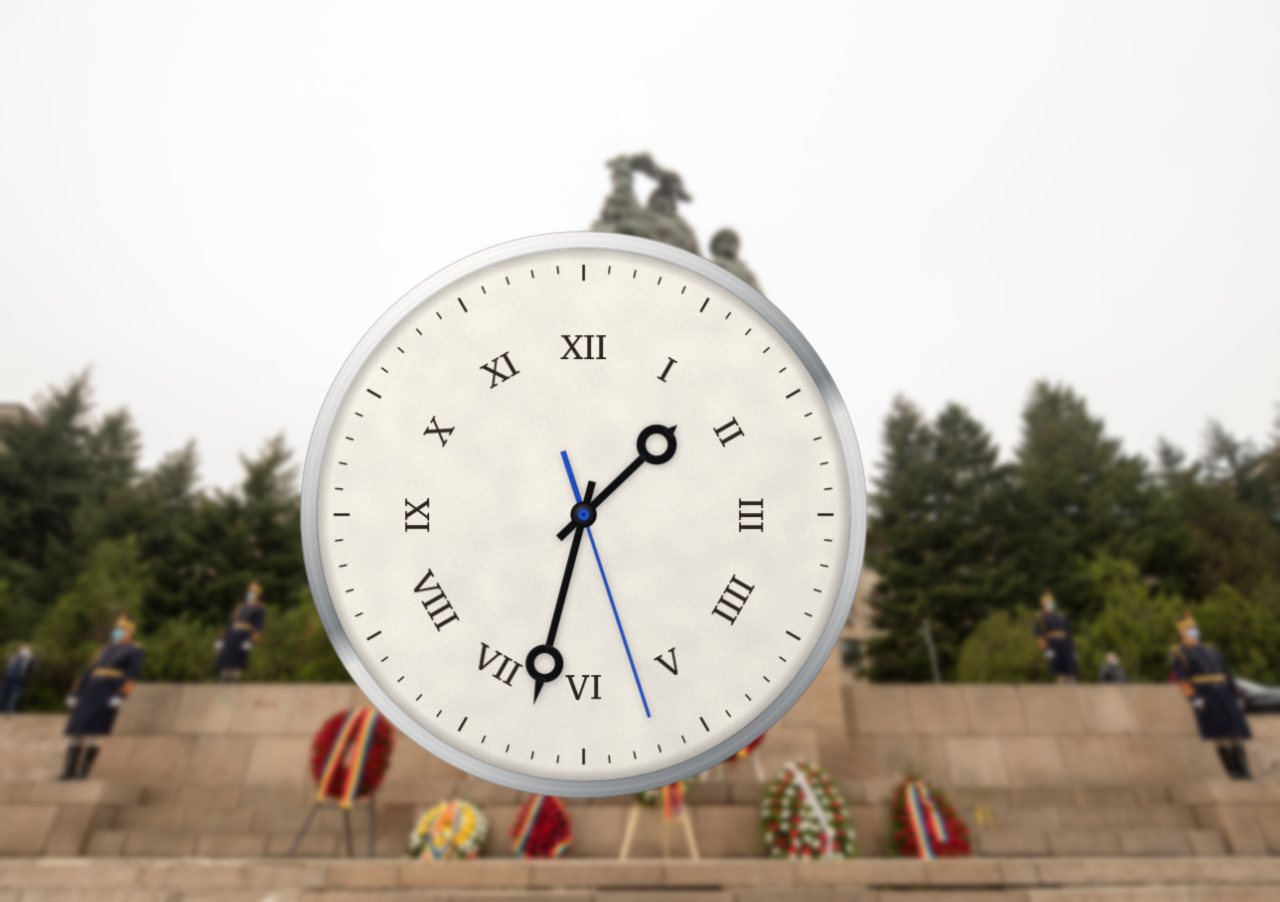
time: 1:32:27
